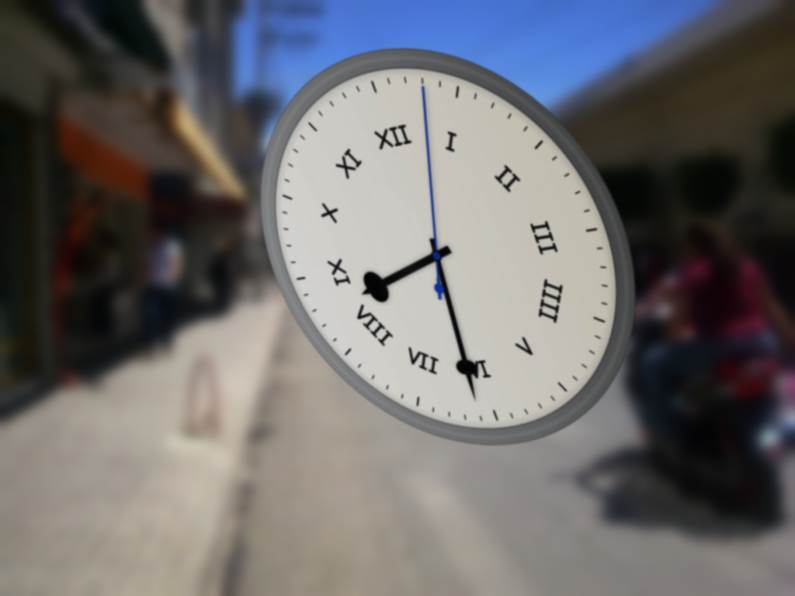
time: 8:31:03
